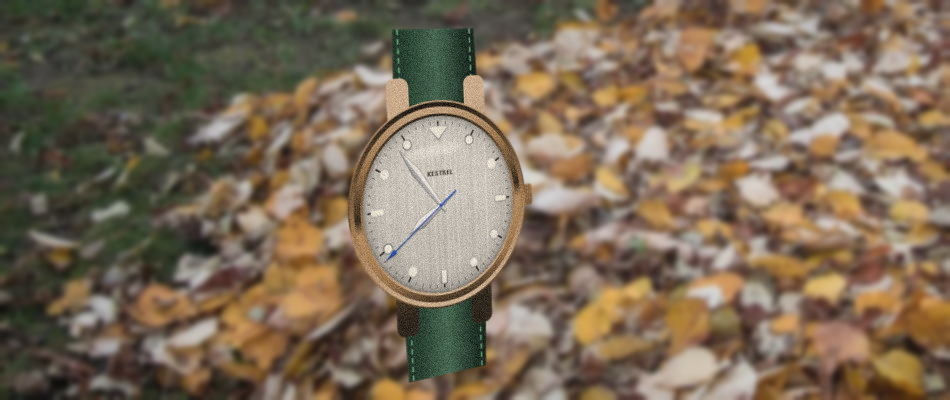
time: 7:53:39
